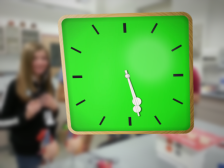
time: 5:28
